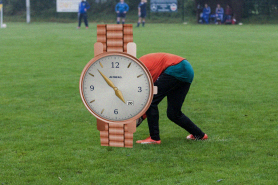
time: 4:53
